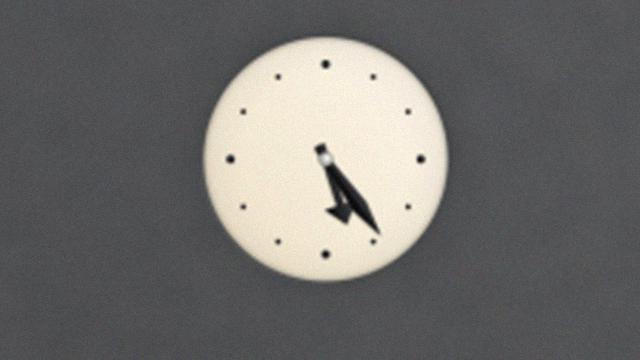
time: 5:24
